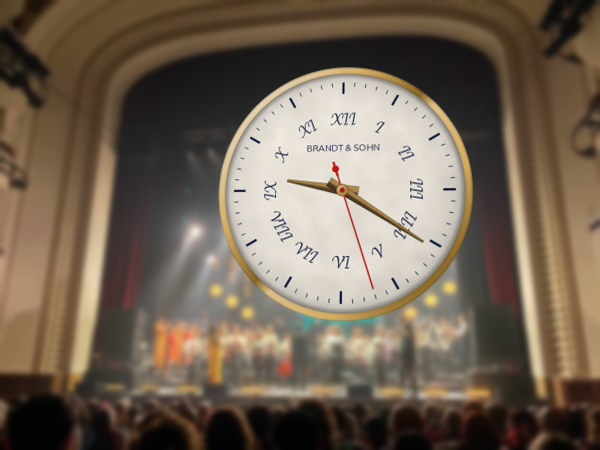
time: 9:20:27
